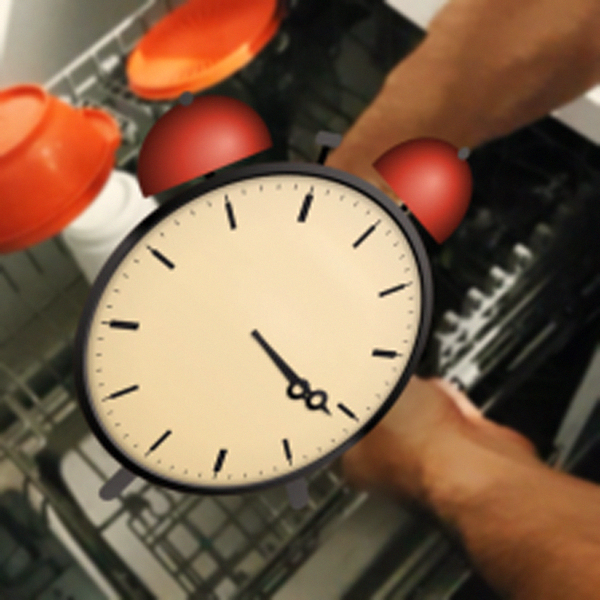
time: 4:21
